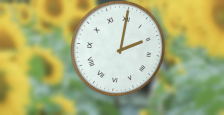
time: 2:00
